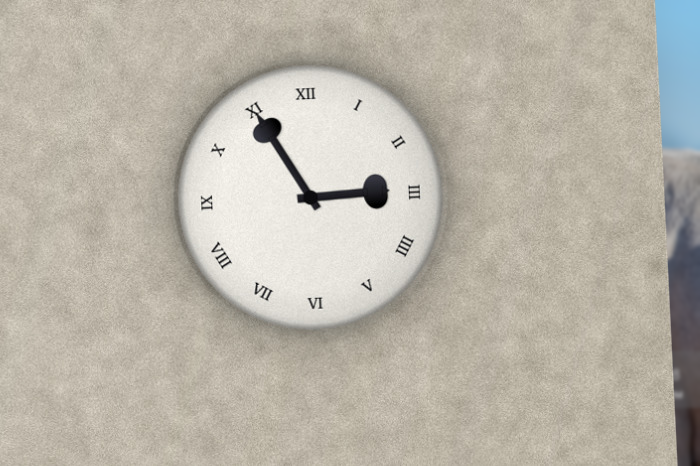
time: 2:55
